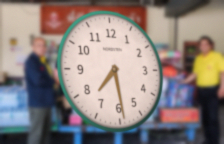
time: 7:29
